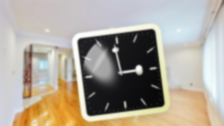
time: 2:59
